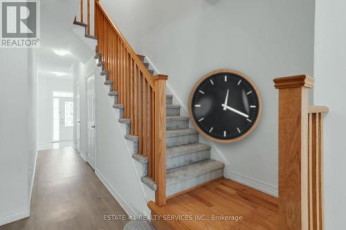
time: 12:19
